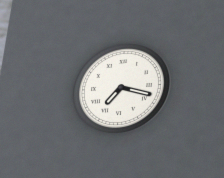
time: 7:18
